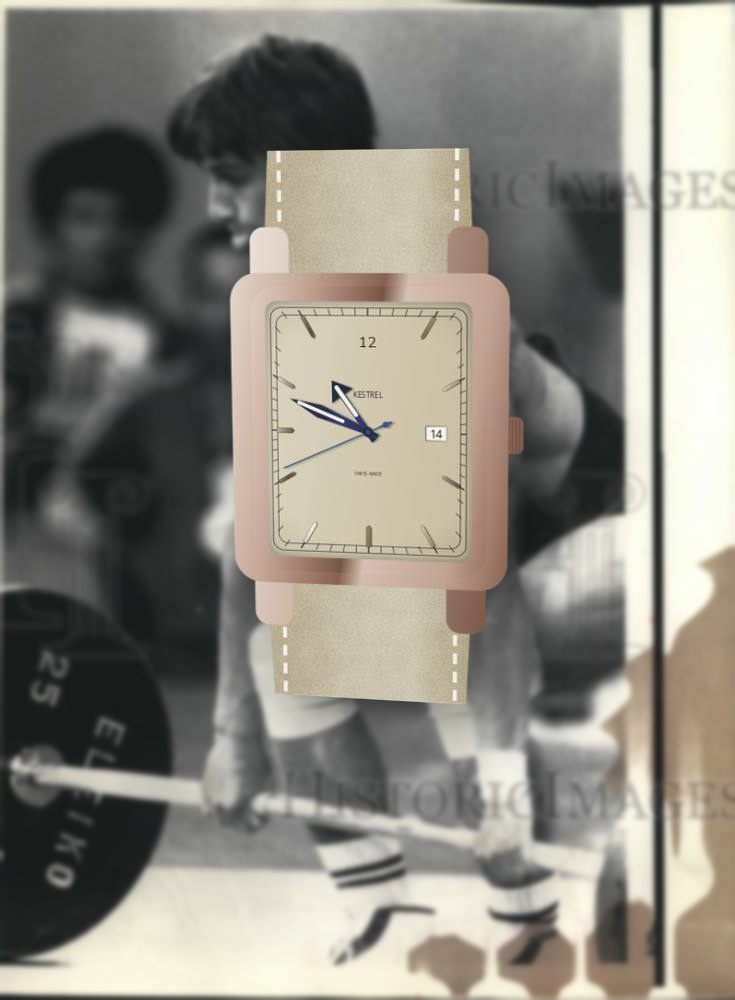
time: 10:48:41
